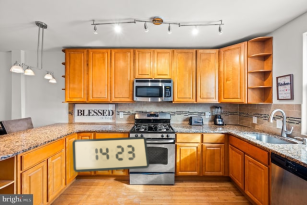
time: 14:23
